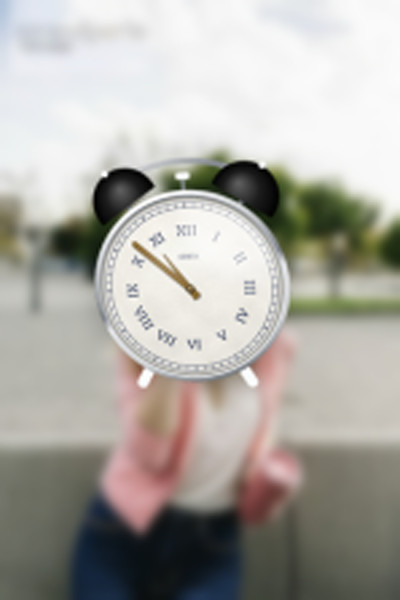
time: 10:52
